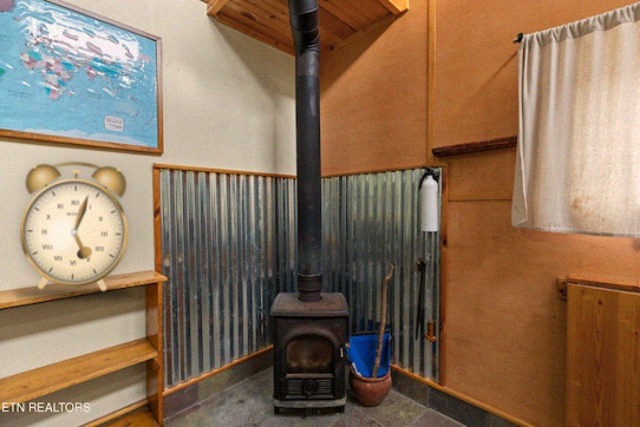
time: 5:03
